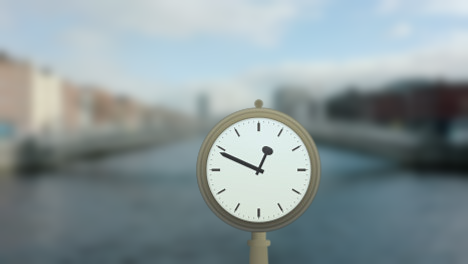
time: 12:49
